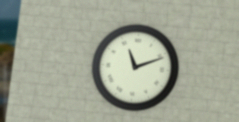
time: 11:11
